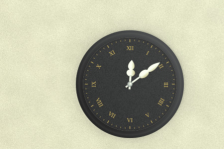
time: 12:09
